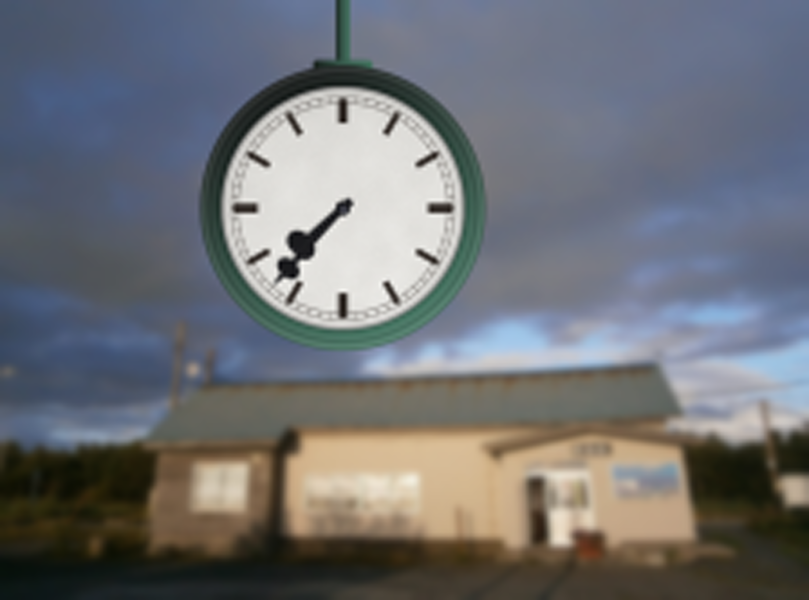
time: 7:37
